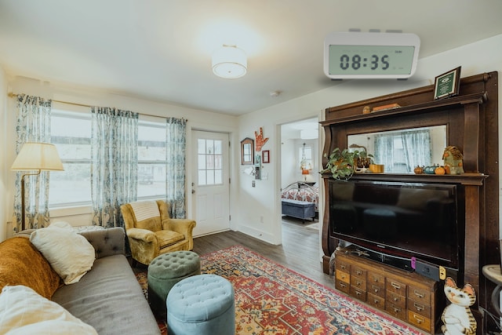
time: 8:35
